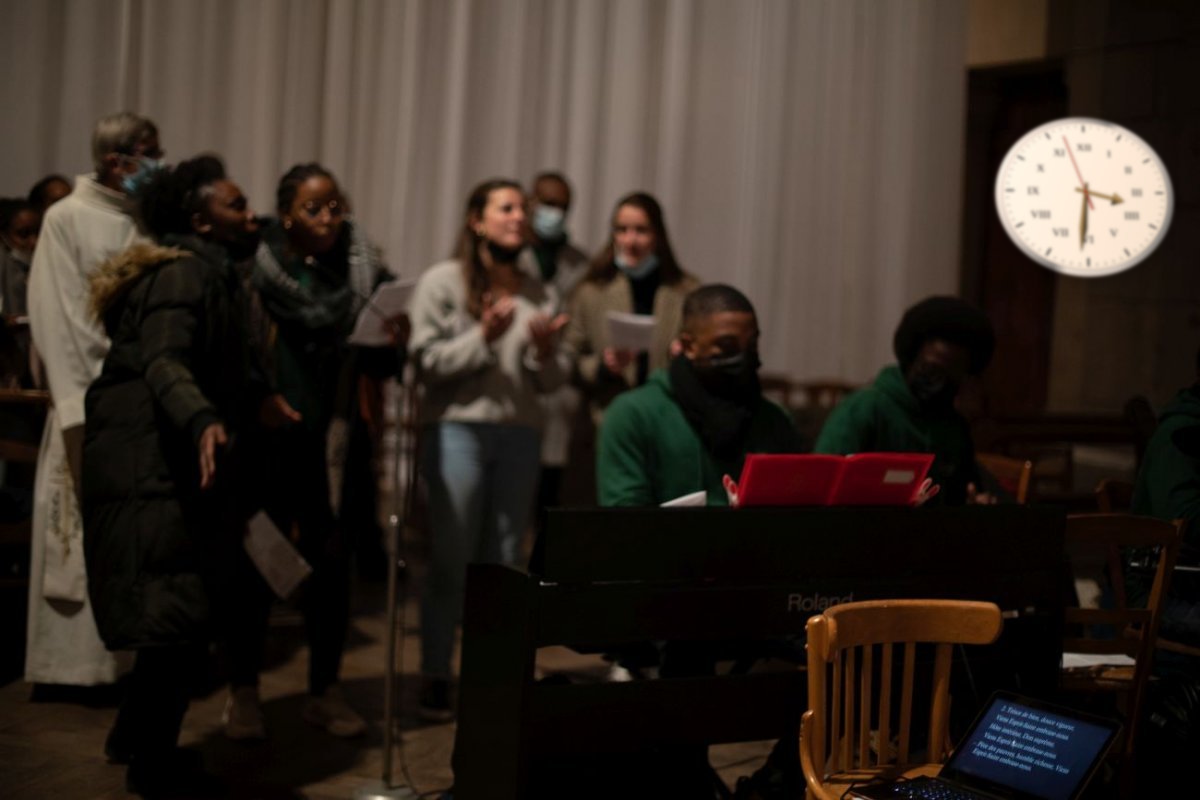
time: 3:30:57
